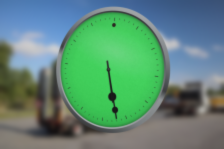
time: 5:27
